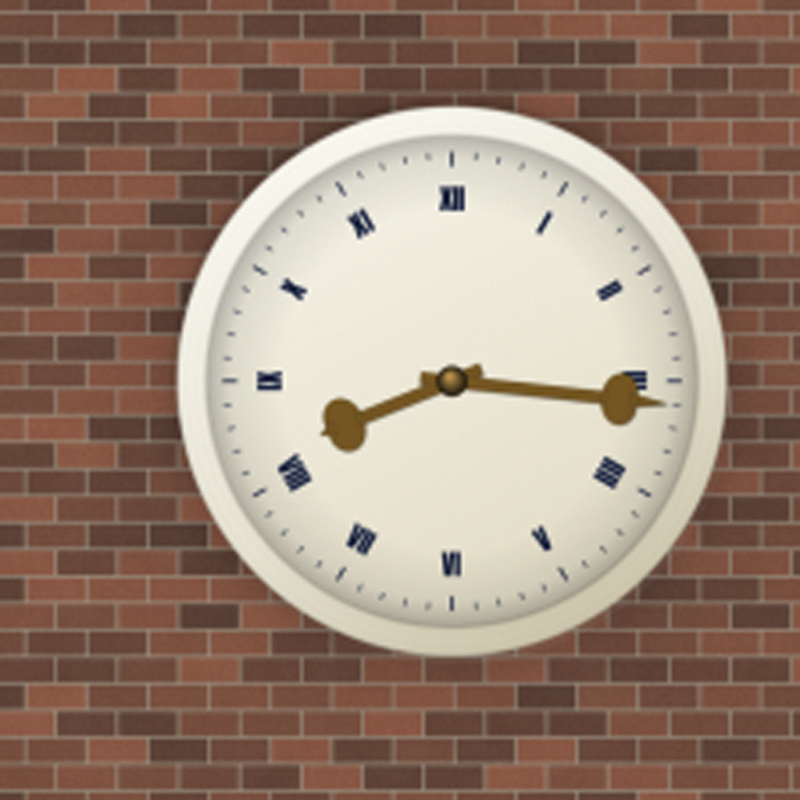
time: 8:16
